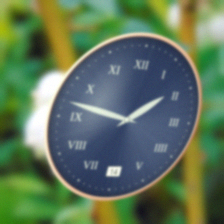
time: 1:47
